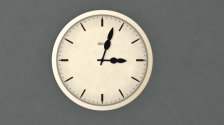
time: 3:03
